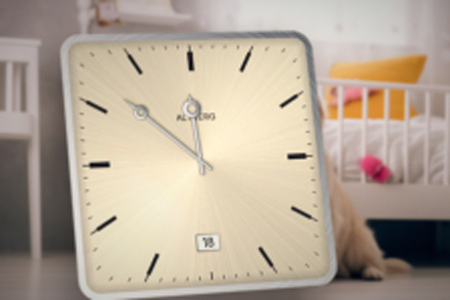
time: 11:52
